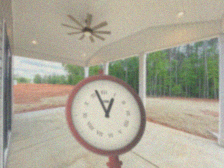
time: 12:57
